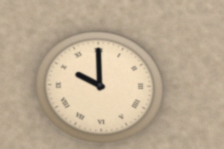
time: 10:00
